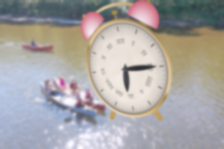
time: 6:15
